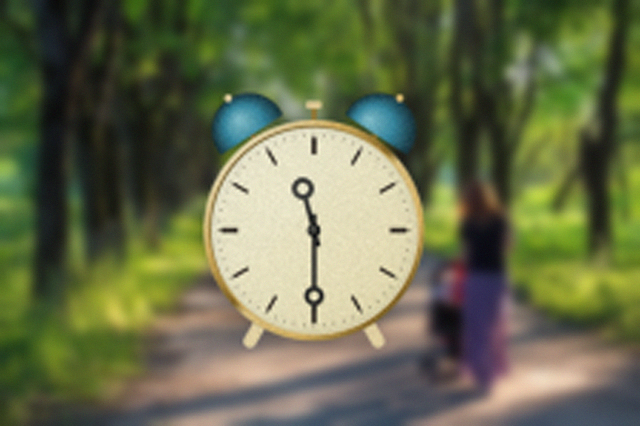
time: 11:30
